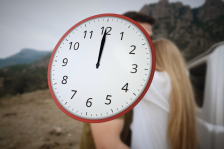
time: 12:00
